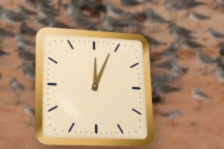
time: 12:04
